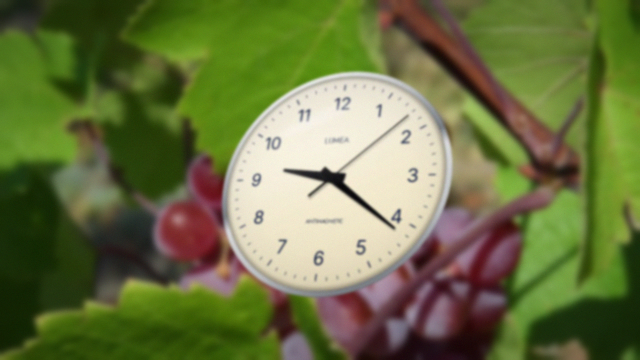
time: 9:21:08
